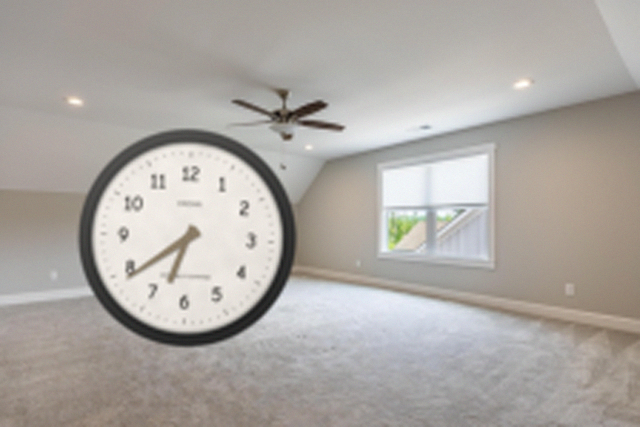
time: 6:39
